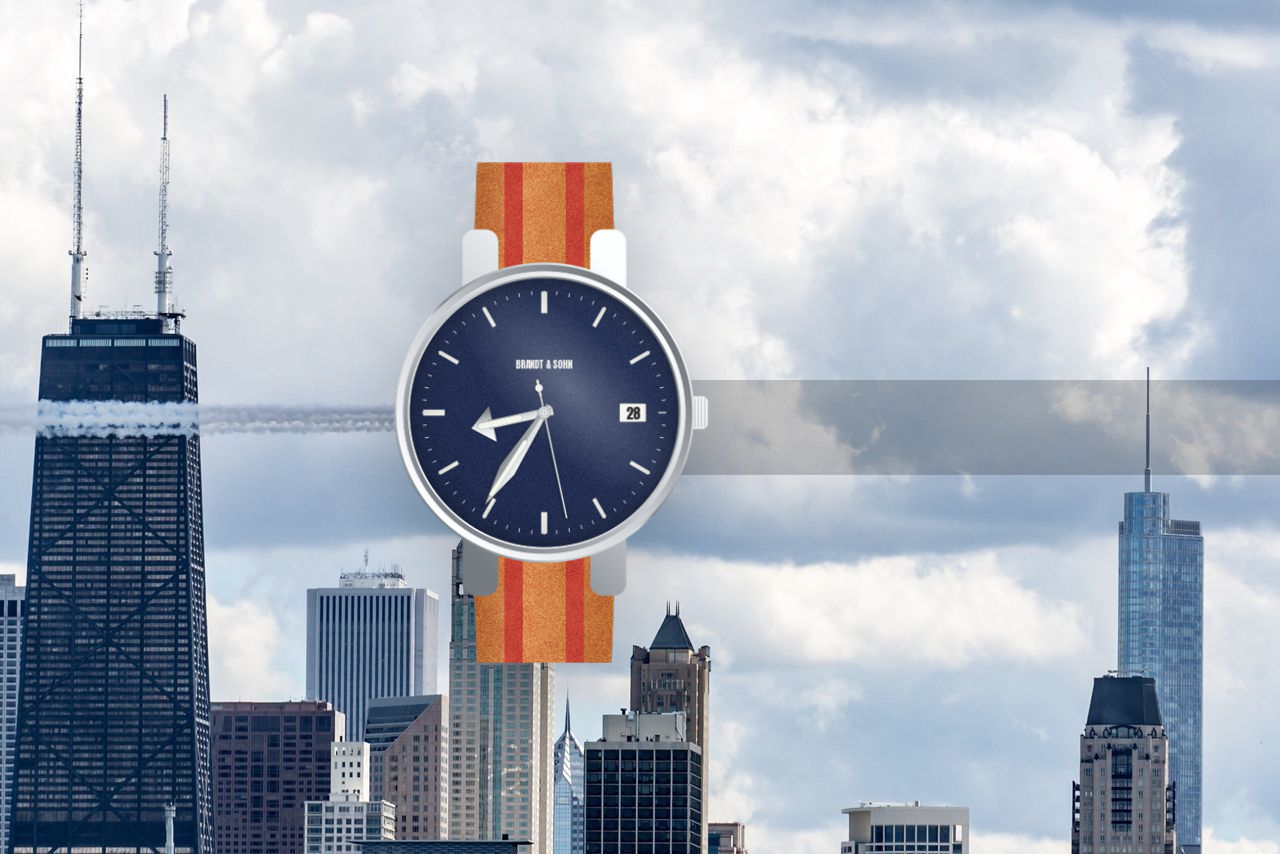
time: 8:35:28
